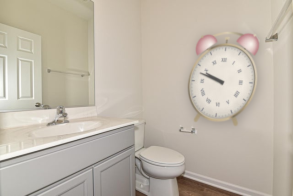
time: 9:48
